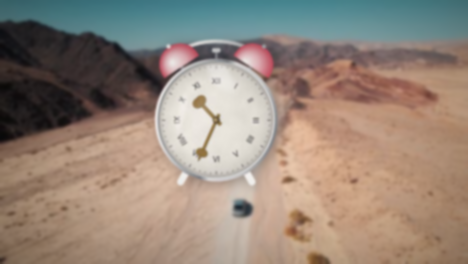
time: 10:34
